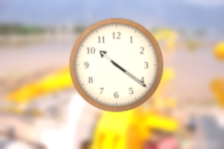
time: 10:21
